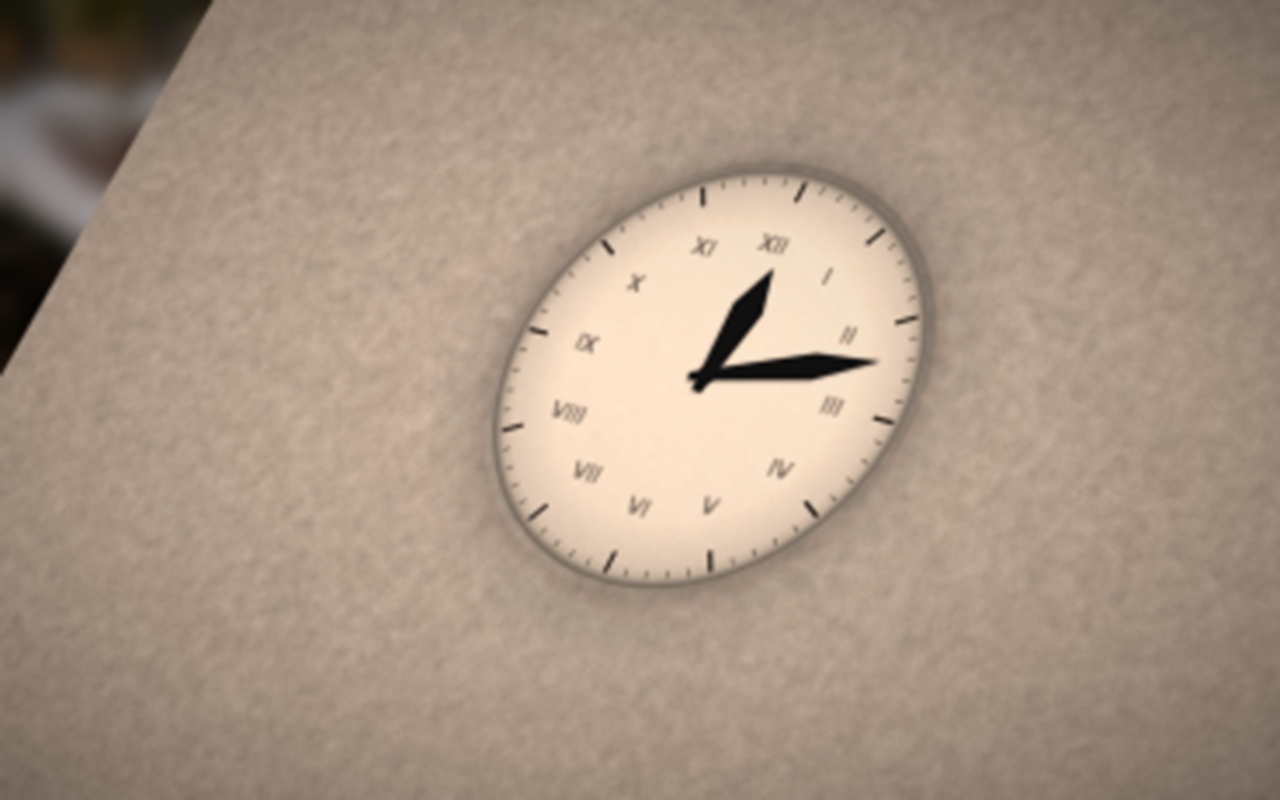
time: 12:12
